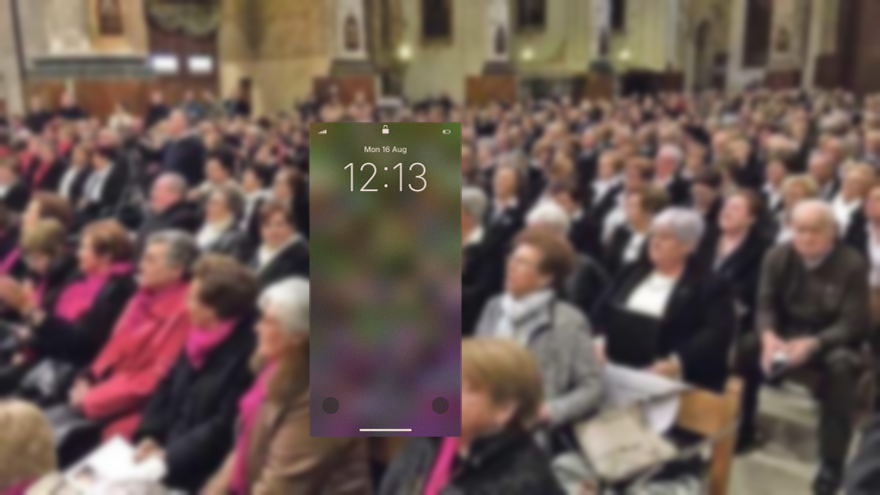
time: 12:13
